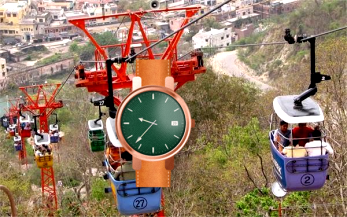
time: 9:37
